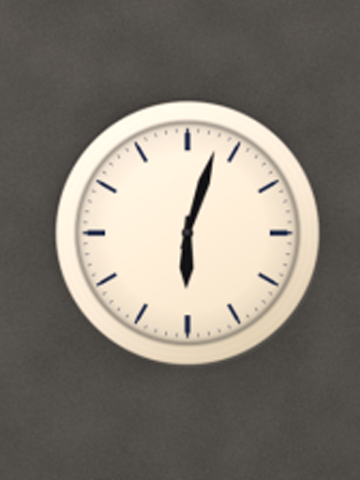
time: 6:03
